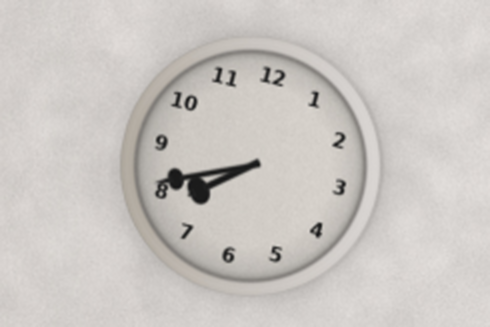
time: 7:41
